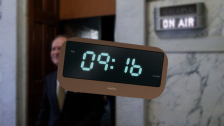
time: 9:16
